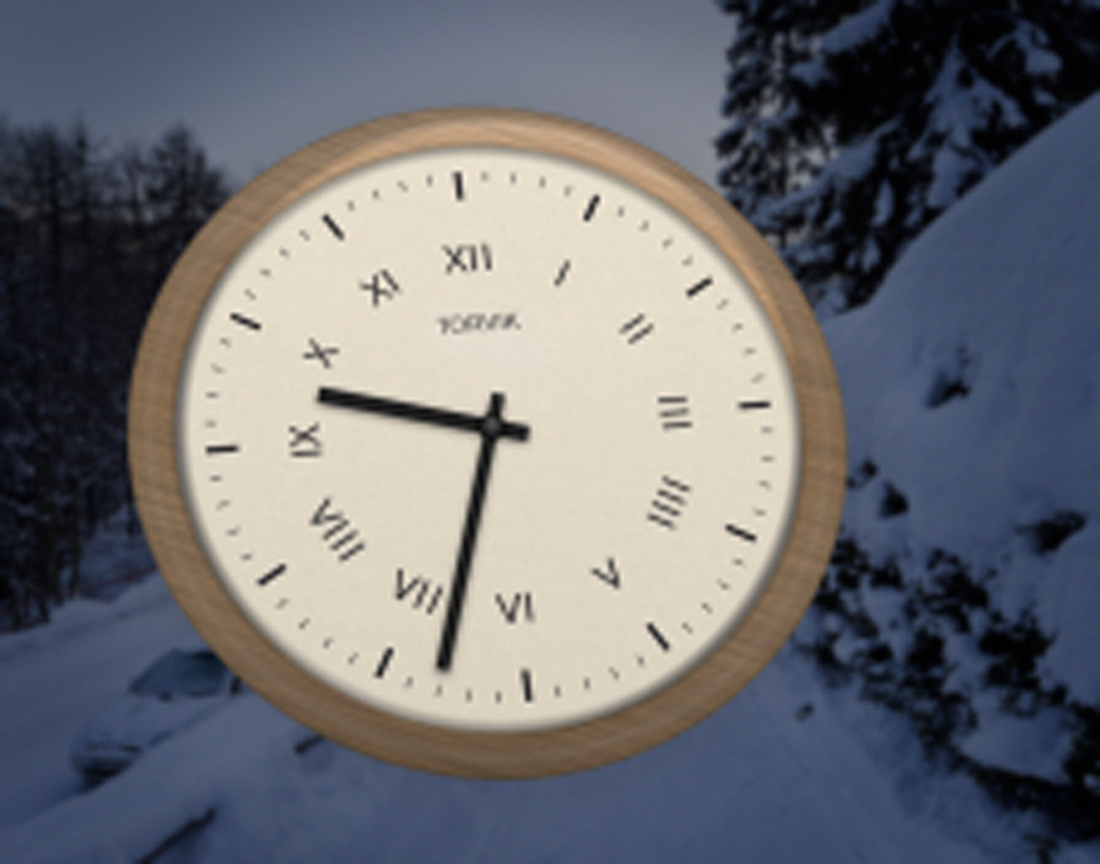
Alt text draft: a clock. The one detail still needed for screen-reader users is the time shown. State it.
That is 9:33
